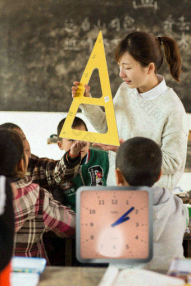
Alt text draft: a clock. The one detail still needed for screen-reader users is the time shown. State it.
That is 2:08
